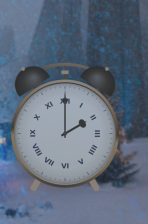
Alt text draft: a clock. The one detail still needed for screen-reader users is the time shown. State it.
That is 2:00
